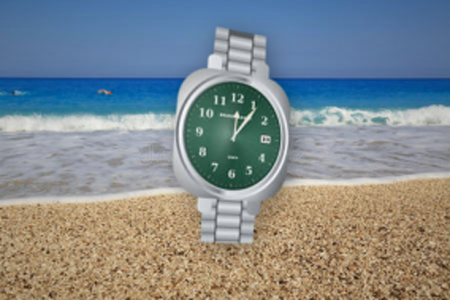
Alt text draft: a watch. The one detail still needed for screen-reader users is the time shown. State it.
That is 12:06
